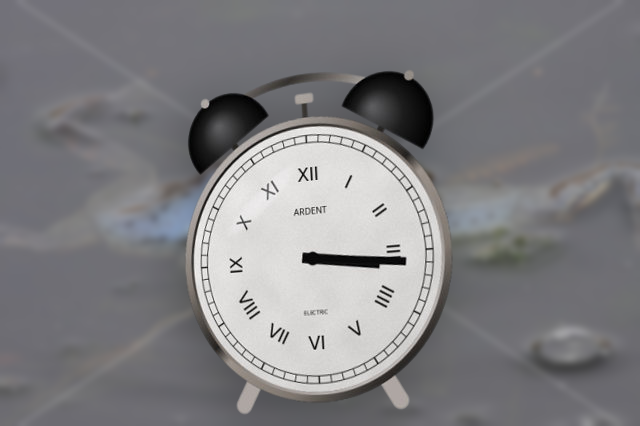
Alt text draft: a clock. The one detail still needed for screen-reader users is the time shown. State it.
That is 3:16
